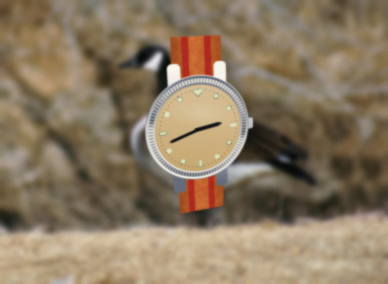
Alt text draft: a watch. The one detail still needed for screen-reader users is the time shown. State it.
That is 2:42
